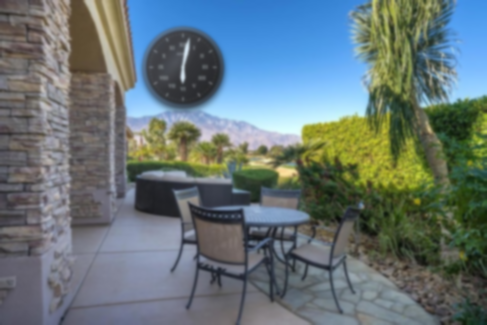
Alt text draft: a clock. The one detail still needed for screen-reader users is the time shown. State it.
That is 6:02
